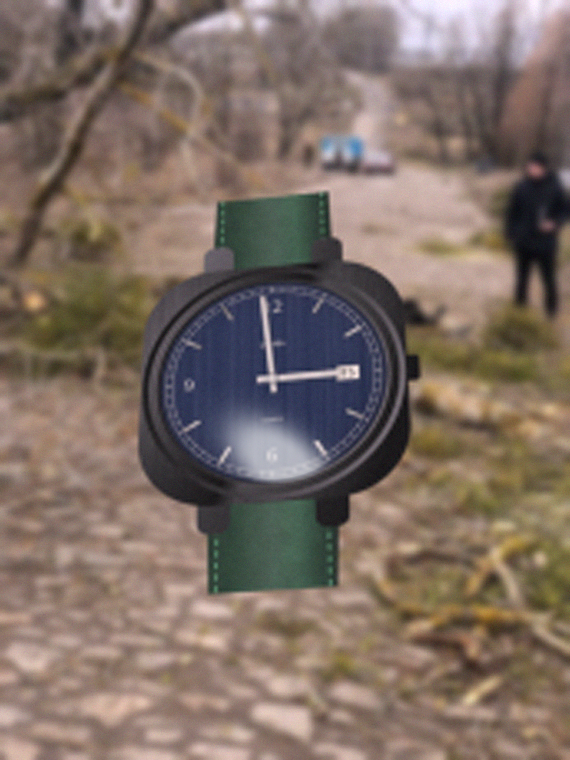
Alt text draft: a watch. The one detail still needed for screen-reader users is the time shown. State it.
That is 2:59
